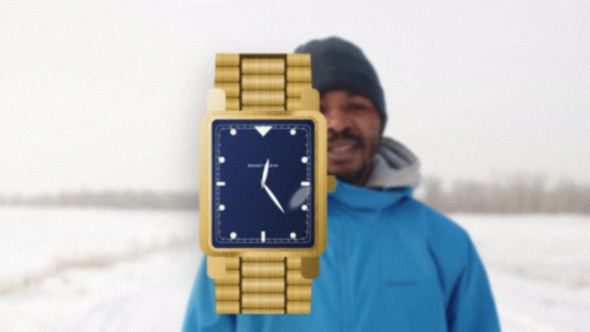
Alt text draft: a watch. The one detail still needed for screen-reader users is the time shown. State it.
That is 12:24
